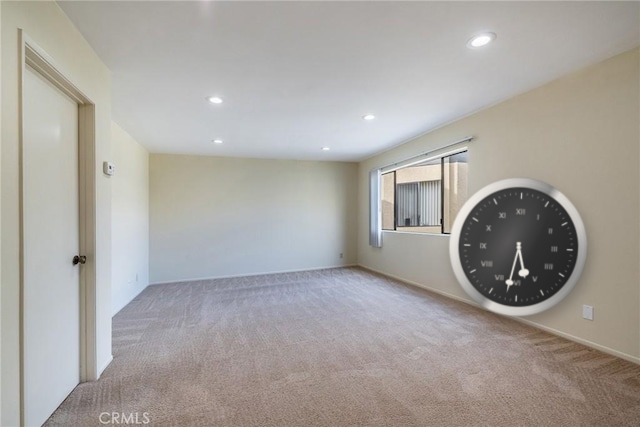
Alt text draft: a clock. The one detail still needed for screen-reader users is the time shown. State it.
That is 5:32
